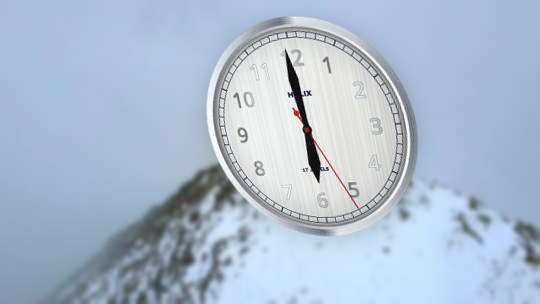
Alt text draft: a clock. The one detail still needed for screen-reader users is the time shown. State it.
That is 5:59:26
